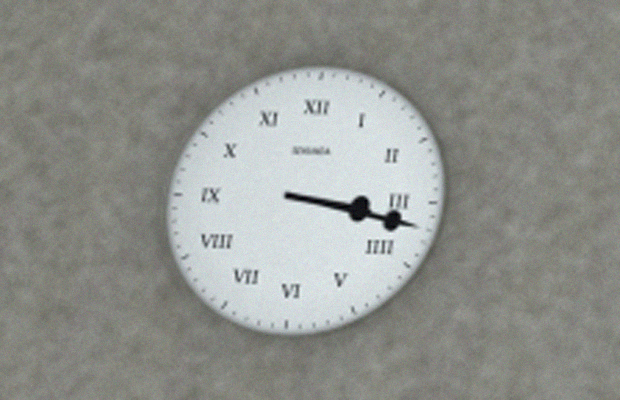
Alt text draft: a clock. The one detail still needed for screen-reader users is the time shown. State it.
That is 3:17
